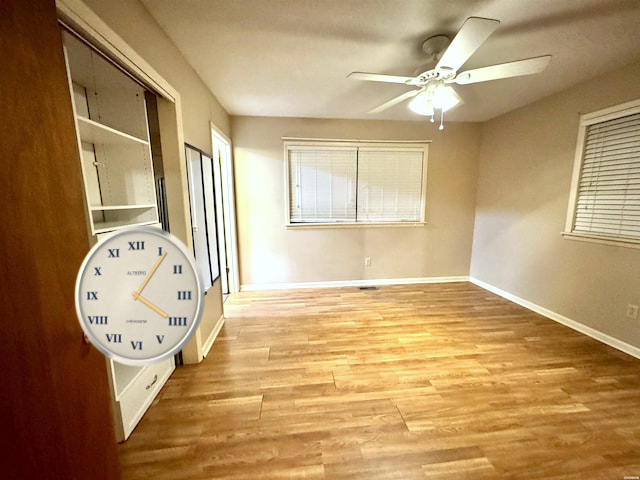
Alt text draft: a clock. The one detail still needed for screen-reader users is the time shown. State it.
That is 4:06
